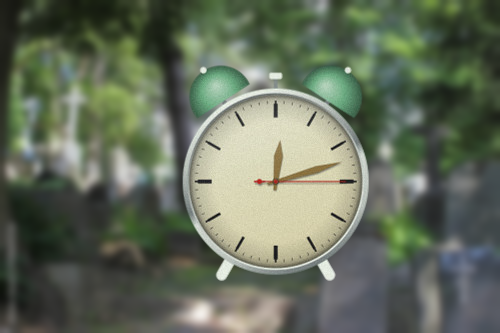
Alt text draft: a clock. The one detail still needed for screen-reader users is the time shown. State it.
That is 12:12:15
